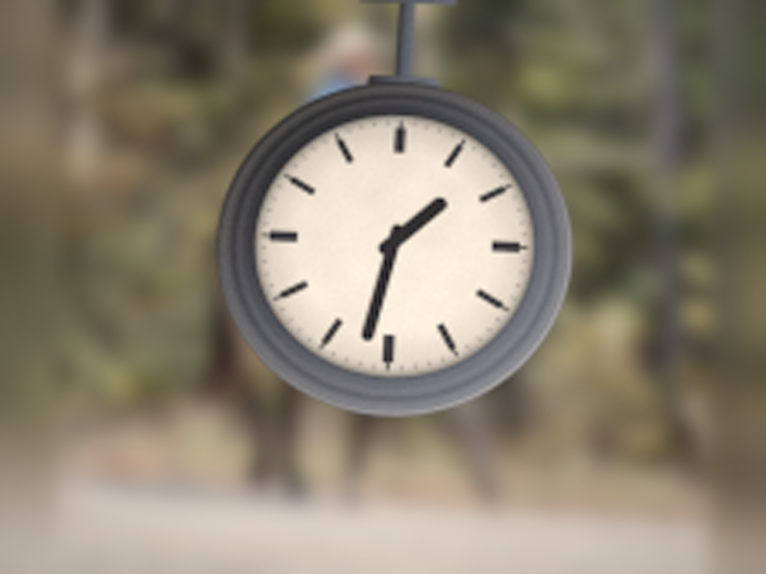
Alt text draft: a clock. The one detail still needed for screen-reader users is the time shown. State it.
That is 1:32
